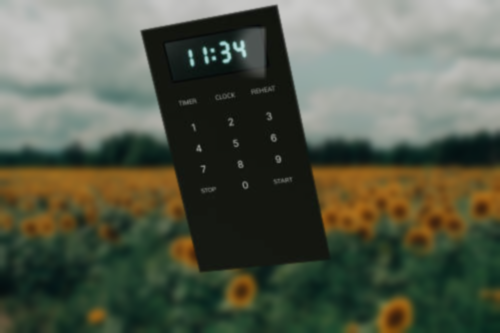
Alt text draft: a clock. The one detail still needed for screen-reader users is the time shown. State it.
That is 11:34
